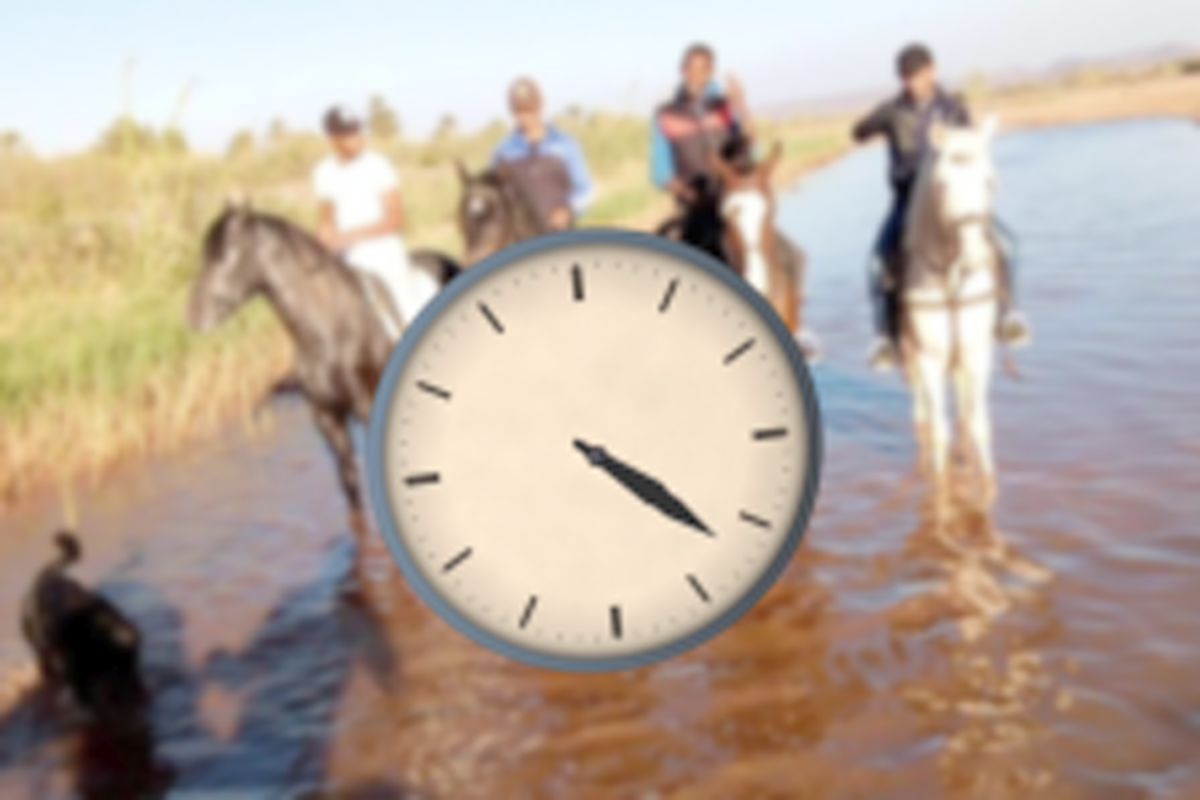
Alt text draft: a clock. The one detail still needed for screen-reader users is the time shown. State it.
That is 4:22
